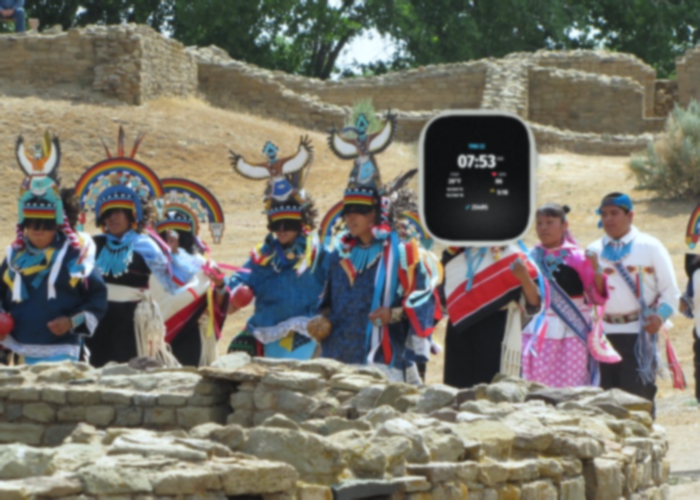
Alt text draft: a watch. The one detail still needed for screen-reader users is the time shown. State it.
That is 7:53
